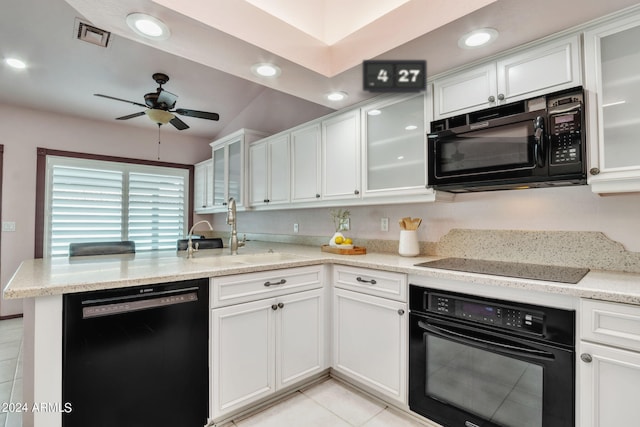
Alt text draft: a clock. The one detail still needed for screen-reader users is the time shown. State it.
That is 4:27
